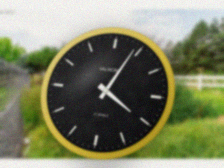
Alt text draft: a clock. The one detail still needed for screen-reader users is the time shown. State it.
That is 4:04
